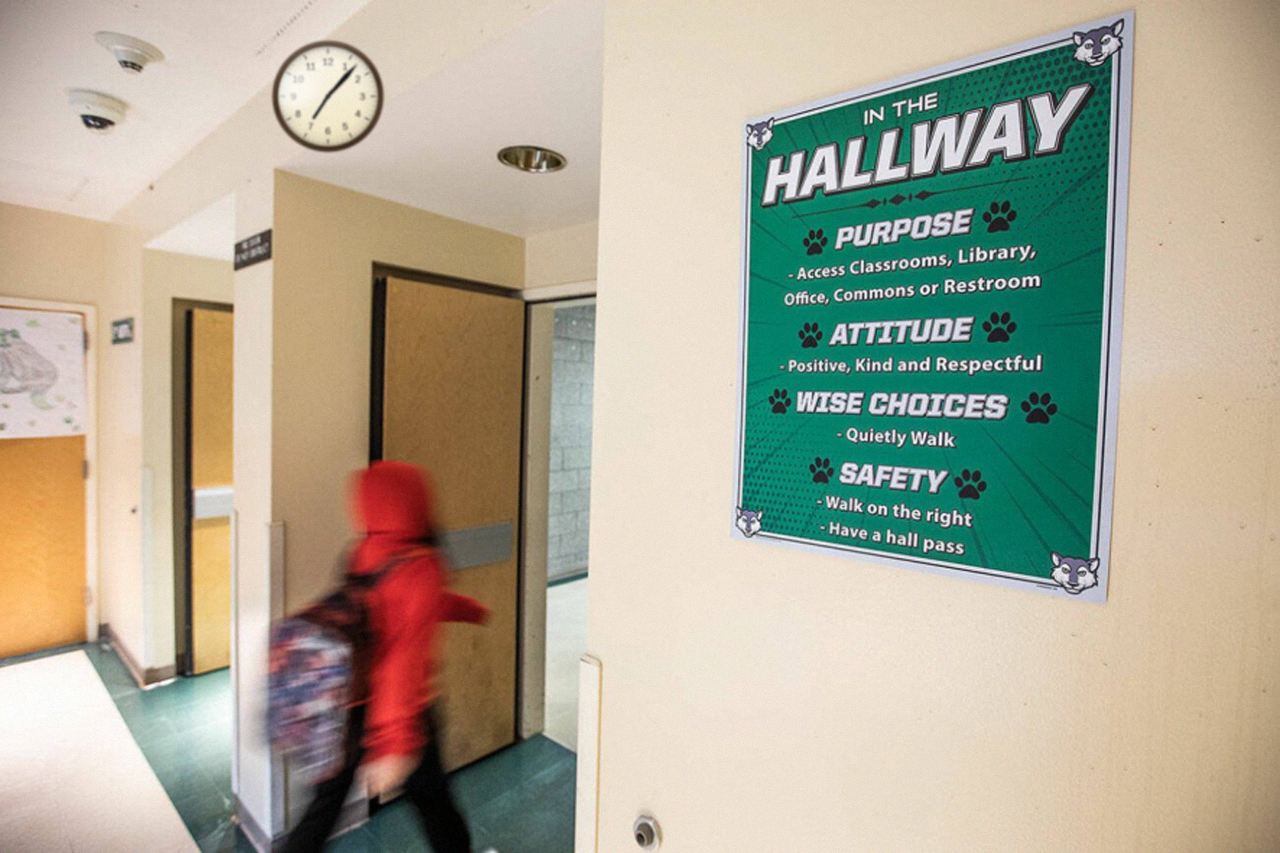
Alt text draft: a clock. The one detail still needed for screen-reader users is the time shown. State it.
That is 7:07
